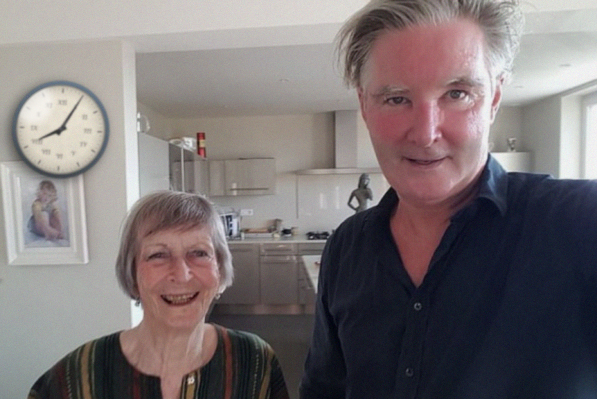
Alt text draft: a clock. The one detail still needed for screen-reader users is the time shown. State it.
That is 8:05
